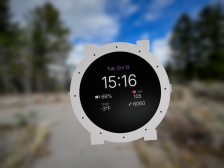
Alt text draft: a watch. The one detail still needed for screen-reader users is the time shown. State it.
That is 15:16
